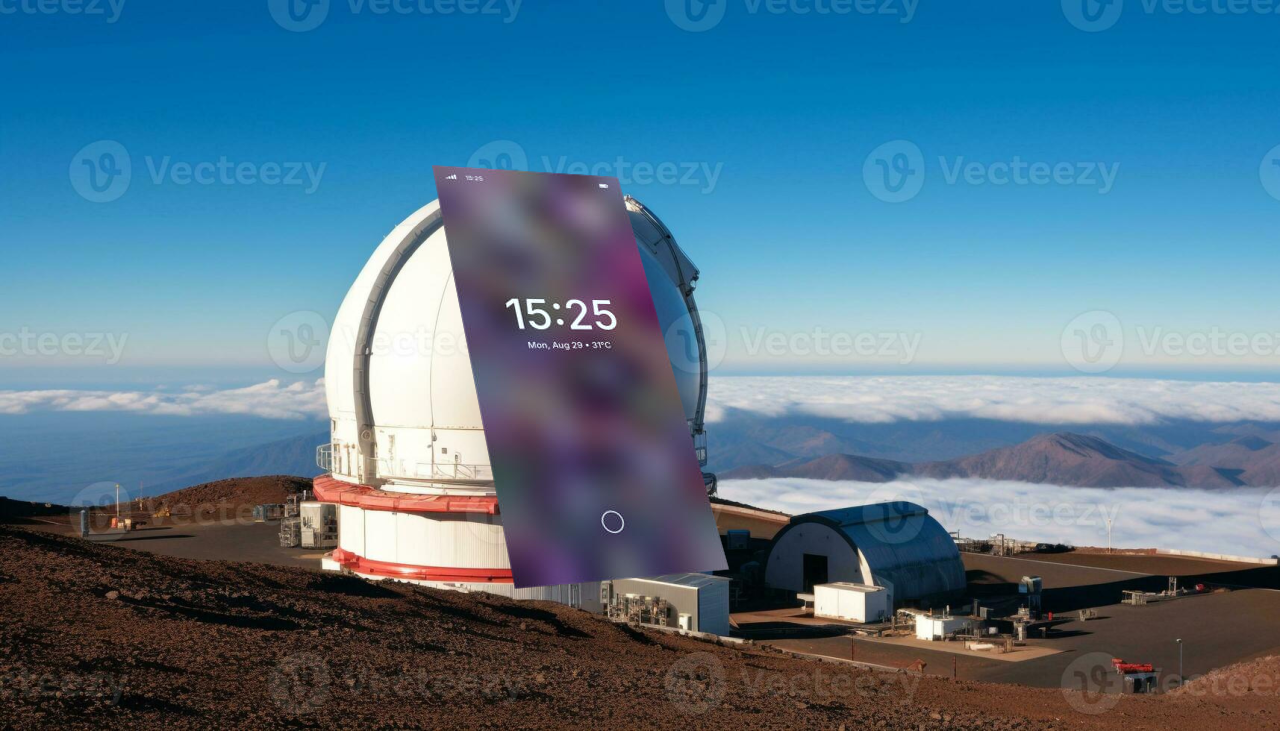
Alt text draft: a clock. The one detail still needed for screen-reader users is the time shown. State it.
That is 15:25
